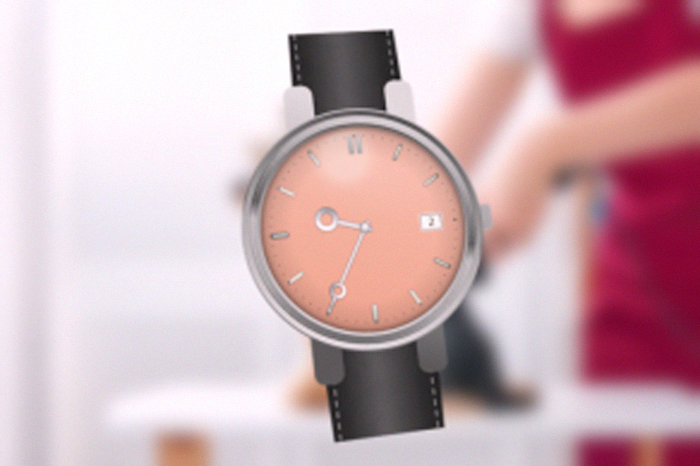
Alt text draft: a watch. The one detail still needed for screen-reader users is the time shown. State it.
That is 9:35
